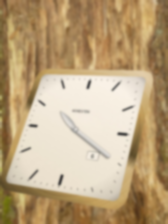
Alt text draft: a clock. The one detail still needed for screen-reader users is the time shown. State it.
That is 10:20
